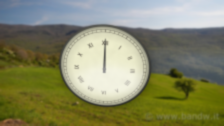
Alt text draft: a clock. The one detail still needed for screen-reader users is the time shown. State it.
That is 12:00
